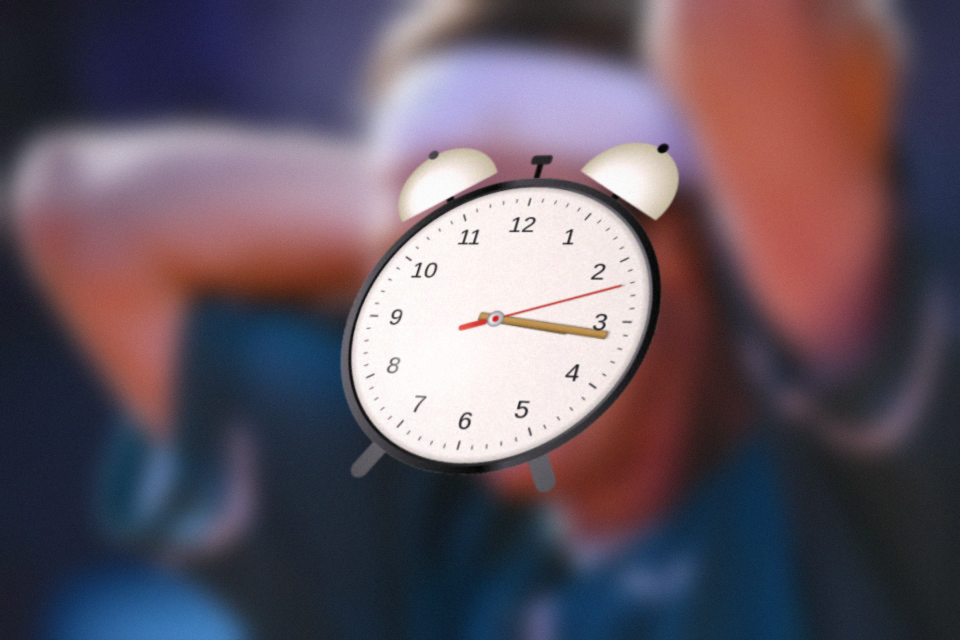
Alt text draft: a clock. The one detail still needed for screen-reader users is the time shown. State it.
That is 3:16:12
